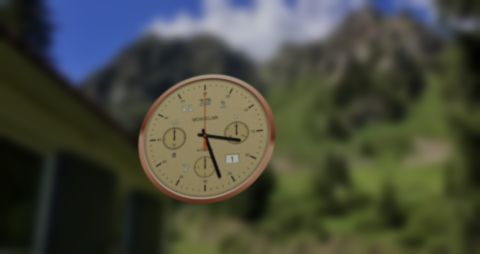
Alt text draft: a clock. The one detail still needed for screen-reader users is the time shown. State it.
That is 3:27
